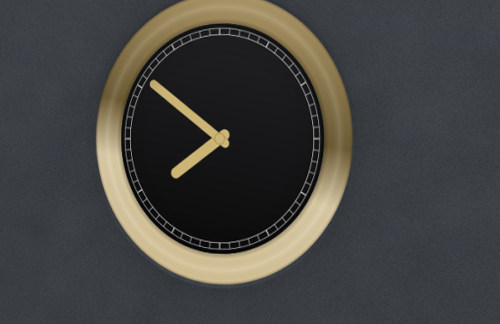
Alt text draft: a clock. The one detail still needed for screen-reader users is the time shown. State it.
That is 7:51
